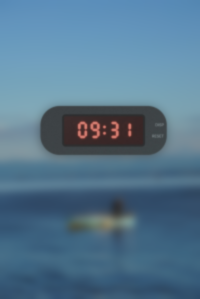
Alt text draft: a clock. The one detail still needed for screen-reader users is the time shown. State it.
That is 9:31
